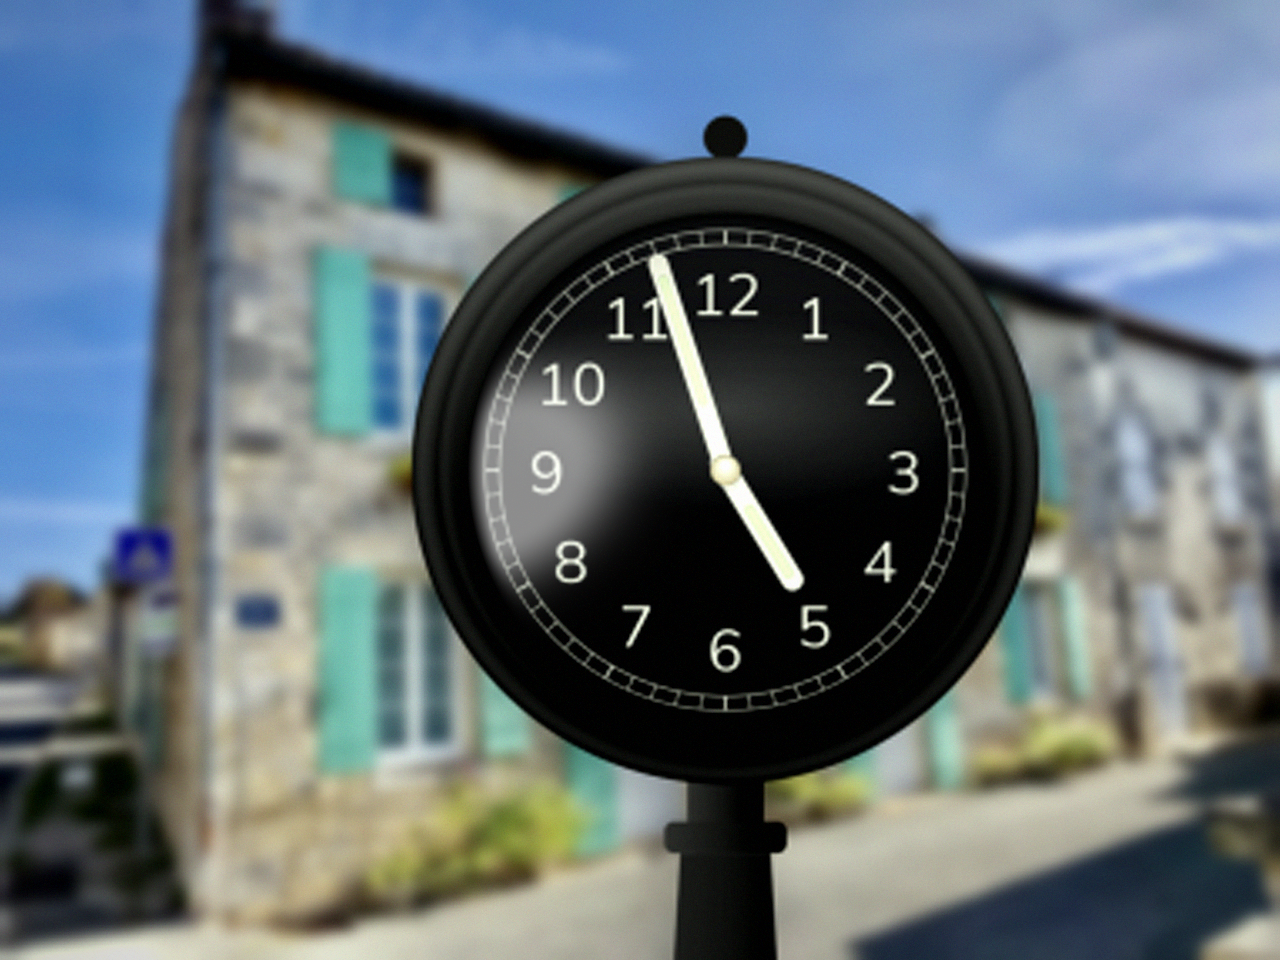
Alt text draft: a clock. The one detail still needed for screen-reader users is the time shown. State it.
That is 4:57
